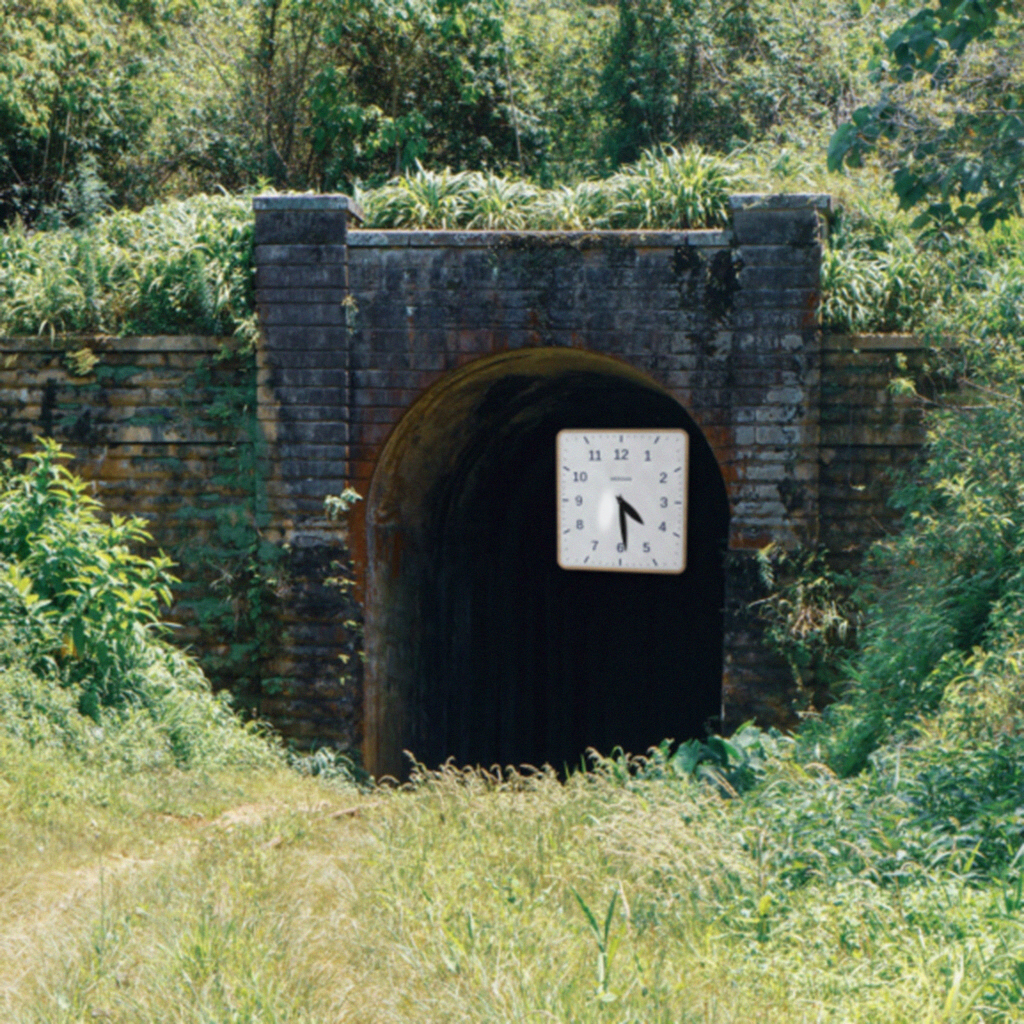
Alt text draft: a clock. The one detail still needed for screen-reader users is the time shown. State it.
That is 4:29
